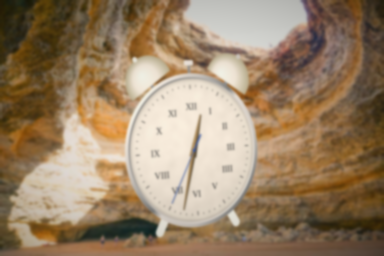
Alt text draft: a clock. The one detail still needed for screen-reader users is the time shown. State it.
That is 12:32:35
